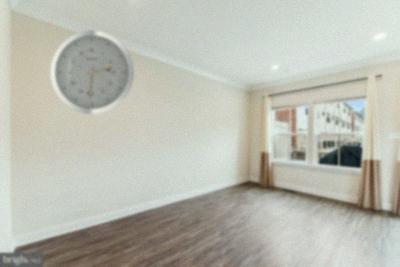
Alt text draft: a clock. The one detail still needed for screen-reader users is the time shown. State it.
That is 2:31
